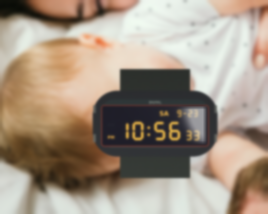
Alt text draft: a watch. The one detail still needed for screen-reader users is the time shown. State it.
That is 10:56
